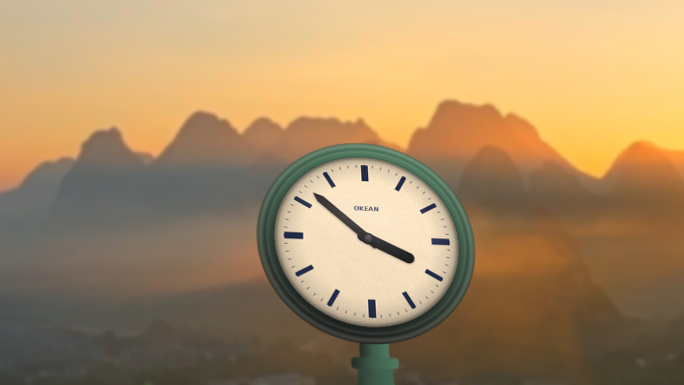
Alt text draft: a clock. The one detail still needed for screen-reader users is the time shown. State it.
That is 3:52
